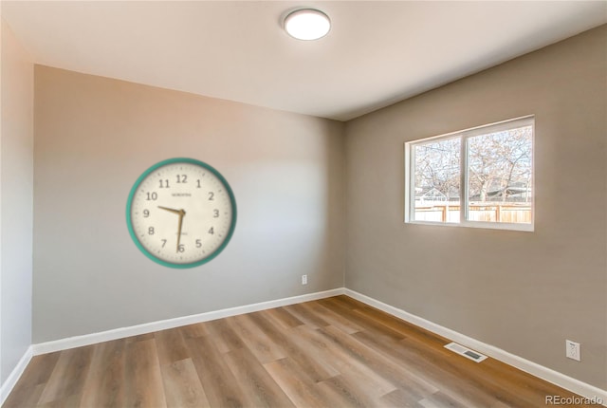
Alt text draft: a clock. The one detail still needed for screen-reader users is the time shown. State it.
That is 9:31
